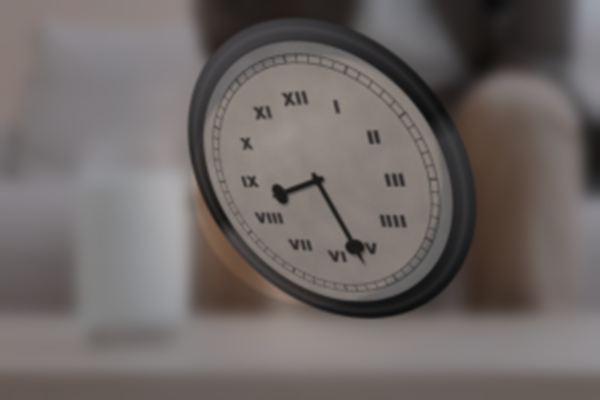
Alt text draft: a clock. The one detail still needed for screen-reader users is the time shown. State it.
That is 8:27
